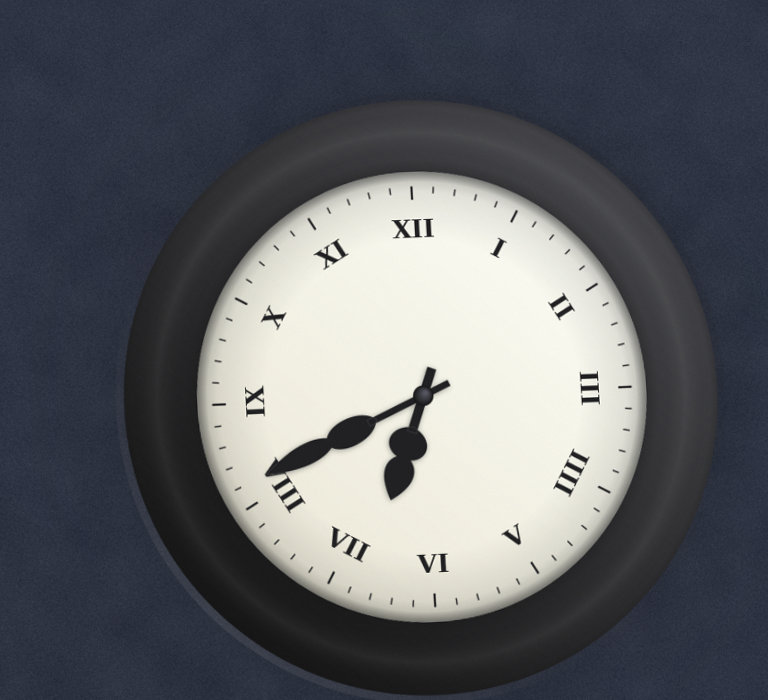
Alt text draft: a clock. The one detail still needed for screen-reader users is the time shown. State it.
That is 6:41
